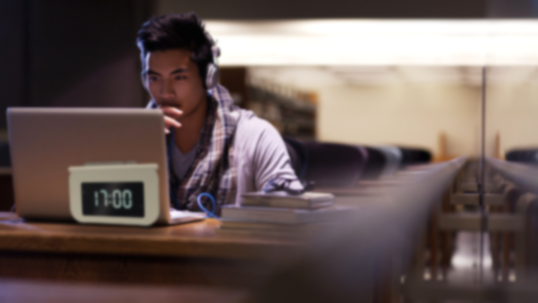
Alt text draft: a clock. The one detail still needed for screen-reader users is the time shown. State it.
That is 17:00
